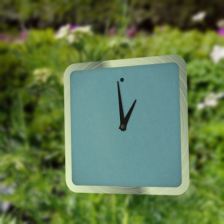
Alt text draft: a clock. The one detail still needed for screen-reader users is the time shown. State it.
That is 12:59
